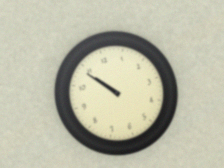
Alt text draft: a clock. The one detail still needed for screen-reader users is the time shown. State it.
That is 10:54
